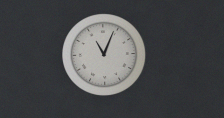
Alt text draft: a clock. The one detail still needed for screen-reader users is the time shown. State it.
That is 11:04
